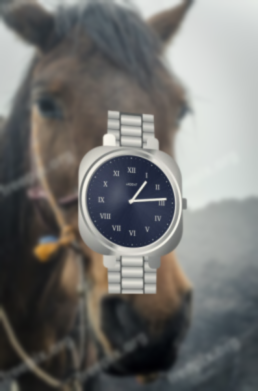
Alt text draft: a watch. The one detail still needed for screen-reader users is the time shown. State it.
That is 1:14
